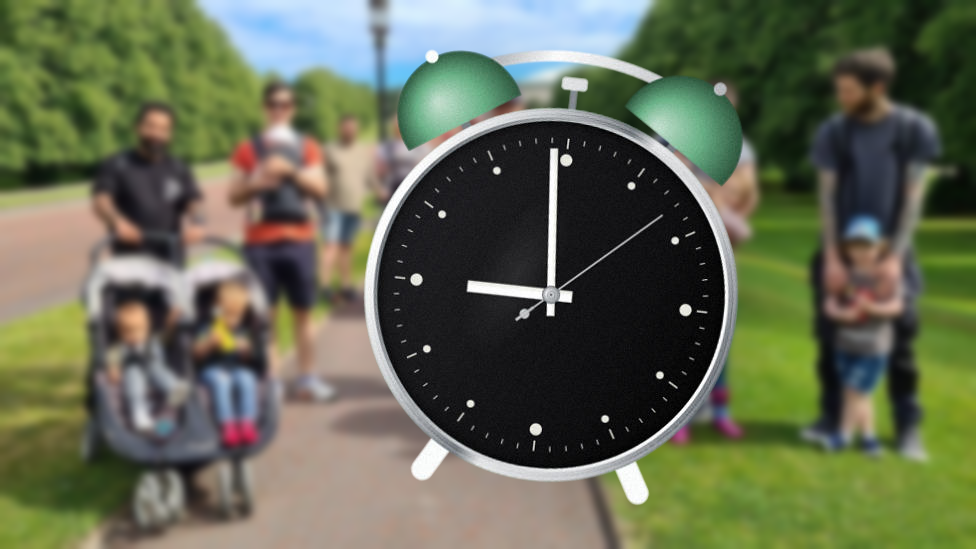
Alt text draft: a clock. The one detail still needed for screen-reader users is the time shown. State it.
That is 8:59:08
